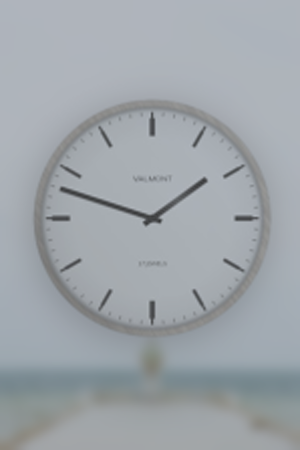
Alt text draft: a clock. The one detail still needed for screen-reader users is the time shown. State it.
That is 1:48
